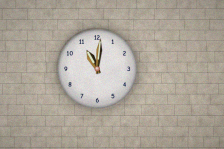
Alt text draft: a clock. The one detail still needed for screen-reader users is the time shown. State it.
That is 11:01
